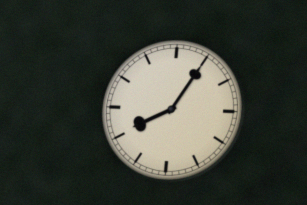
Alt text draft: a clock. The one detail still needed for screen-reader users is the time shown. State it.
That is 8:05
